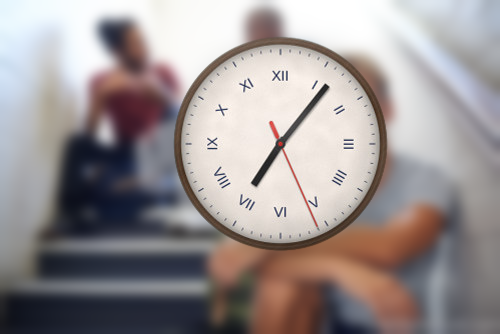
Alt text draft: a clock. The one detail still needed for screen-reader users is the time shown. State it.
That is 7:06:26
